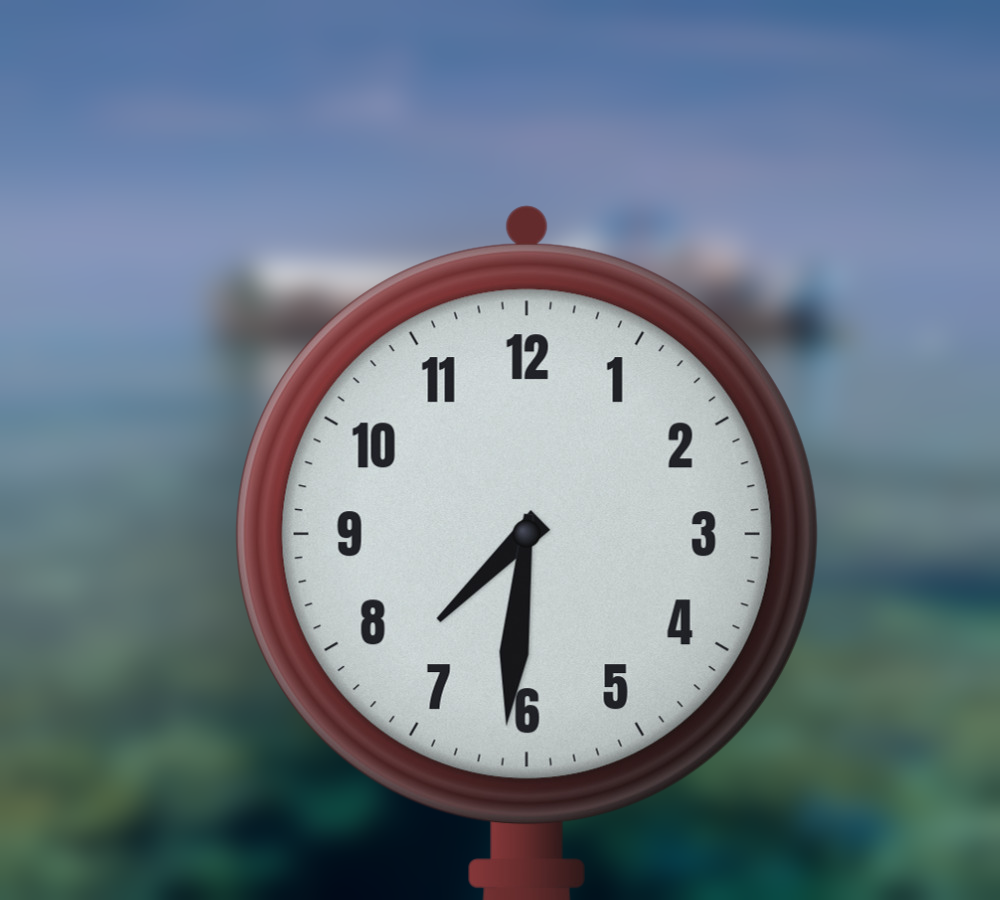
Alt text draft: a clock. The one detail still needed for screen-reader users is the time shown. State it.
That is 7:31
